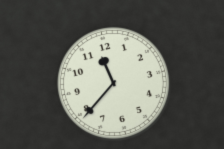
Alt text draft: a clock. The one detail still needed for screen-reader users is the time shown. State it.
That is 11:39
